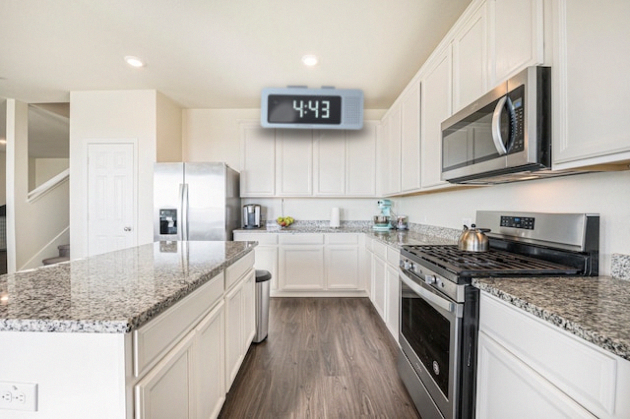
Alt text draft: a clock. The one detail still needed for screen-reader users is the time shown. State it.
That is 4:43
